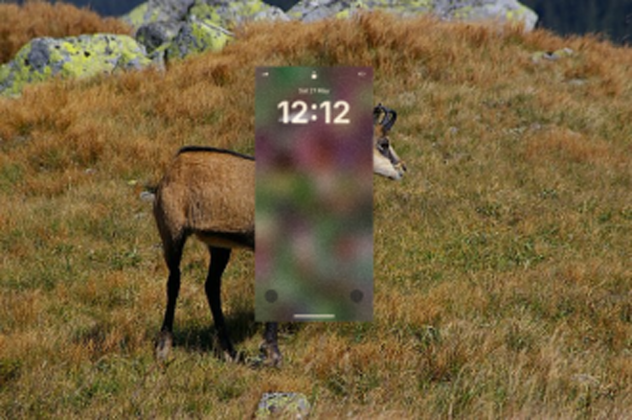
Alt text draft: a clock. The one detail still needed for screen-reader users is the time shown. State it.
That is 12:12
